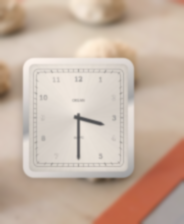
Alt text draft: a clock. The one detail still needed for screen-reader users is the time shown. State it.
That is 3:30
